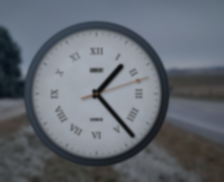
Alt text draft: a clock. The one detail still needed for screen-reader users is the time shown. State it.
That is 1:23:12
